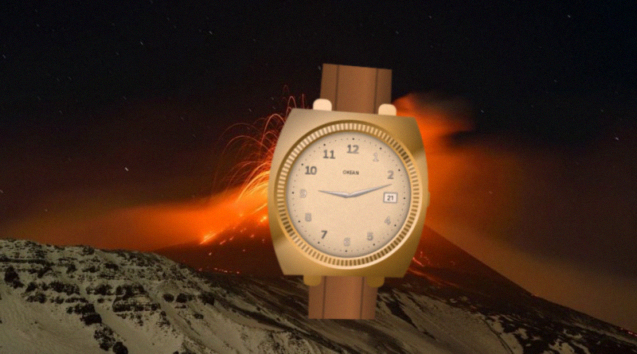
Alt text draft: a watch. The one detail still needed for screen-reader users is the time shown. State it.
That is 9:12
